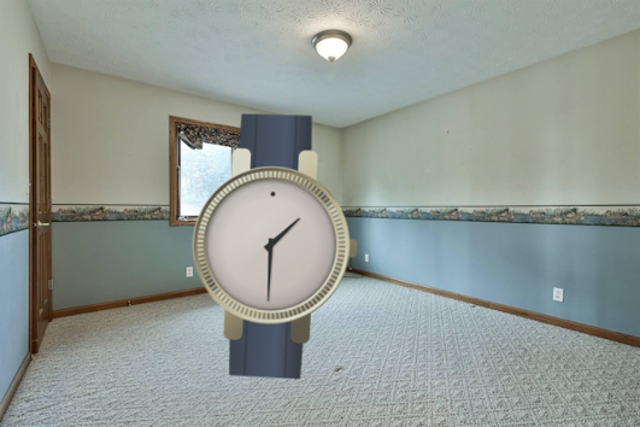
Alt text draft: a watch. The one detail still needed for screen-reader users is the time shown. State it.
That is 1:30
